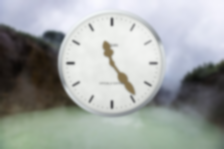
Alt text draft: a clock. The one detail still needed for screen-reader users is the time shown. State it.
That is 11:24
